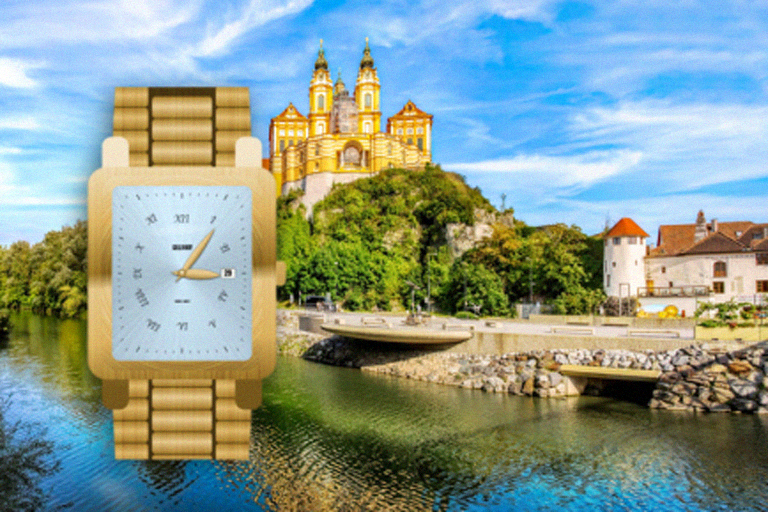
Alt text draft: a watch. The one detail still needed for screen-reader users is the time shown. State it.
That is 3:06
